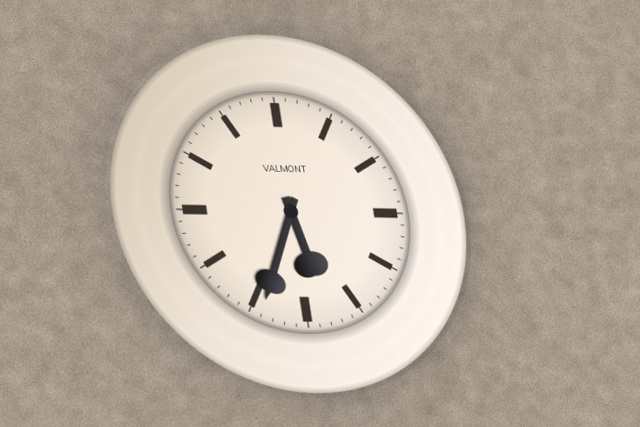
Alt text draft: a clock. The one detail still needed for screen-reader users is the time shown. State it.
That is 5:34
